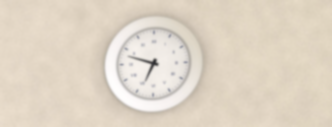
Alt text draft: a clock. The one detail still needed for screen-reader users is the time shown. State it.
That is 6:48
